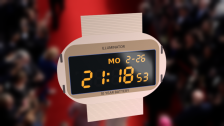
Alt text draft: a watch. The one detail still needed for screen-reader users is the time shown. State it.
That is 21:18:53
